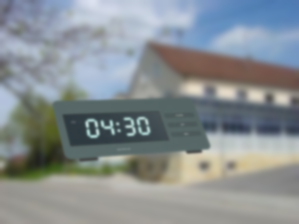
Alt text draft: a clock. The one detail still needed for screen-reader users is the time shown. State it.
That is 4:30
